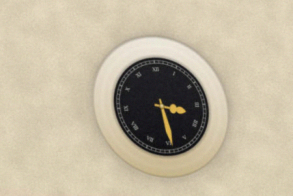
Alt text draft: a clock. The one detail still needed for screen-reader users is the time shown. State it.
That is 3:29
